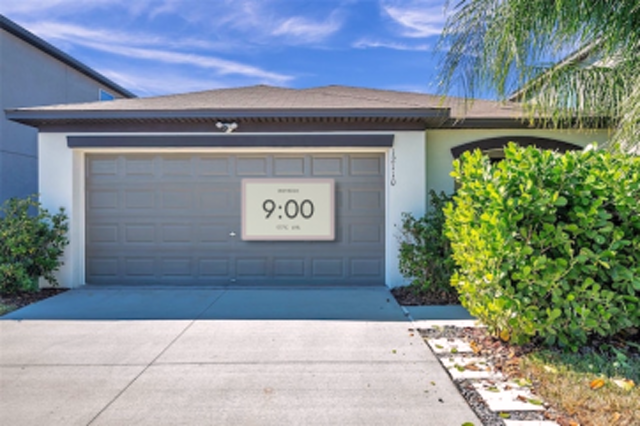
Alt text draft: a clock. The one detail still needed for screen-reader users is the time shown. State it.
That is 9:00
